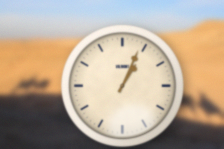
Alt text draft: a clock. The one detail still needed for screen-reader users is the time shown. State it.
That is 1:04
